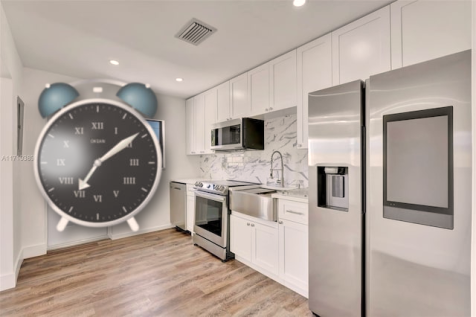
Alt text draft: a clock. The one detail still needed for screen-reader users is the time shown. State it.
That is 7:09
